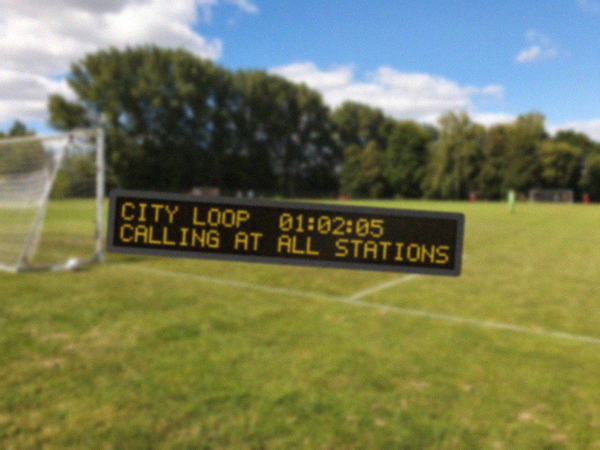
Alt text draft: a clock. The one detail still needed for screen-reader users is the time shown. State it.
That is 1:02:05
